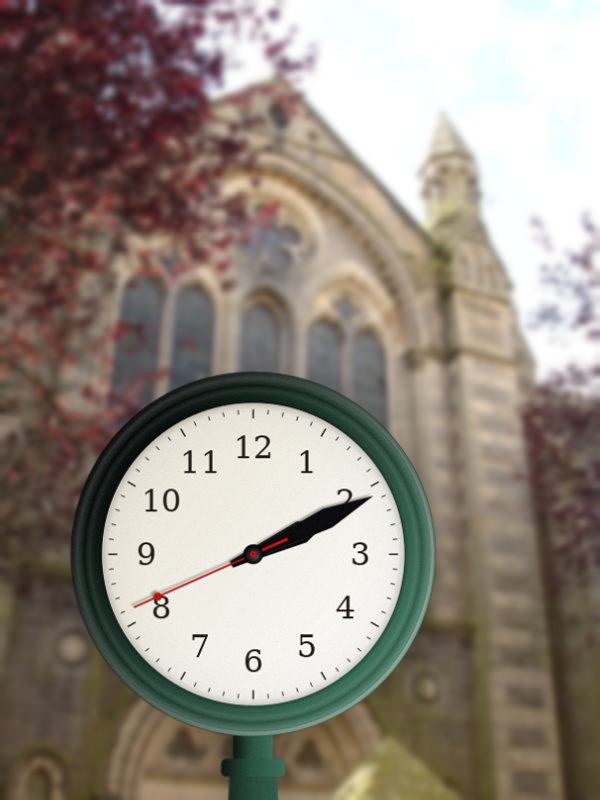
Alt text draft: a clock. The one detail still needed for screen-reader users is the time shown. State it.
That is 2:10:41
